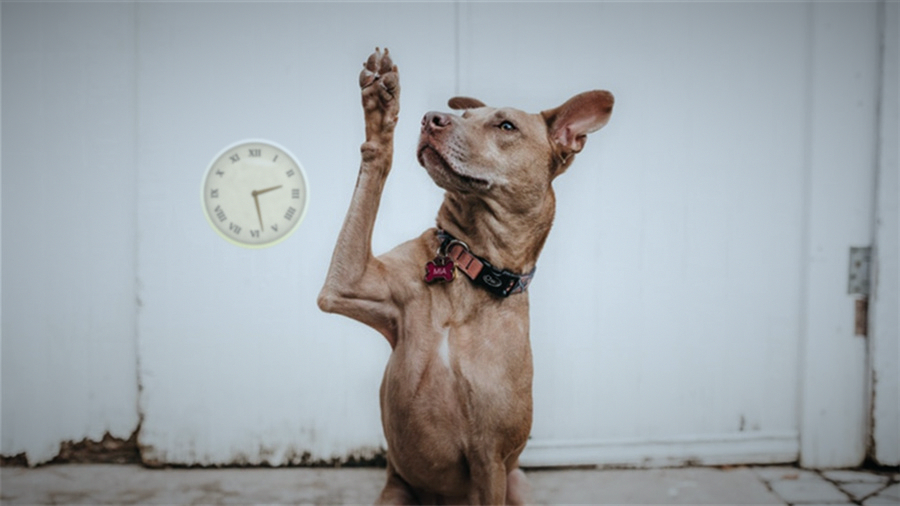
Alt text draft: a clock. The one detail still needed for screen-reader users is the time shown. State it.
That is 2:28
